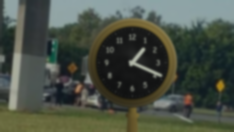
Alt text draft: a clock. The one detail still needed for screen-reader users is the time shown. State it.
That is 1:19
